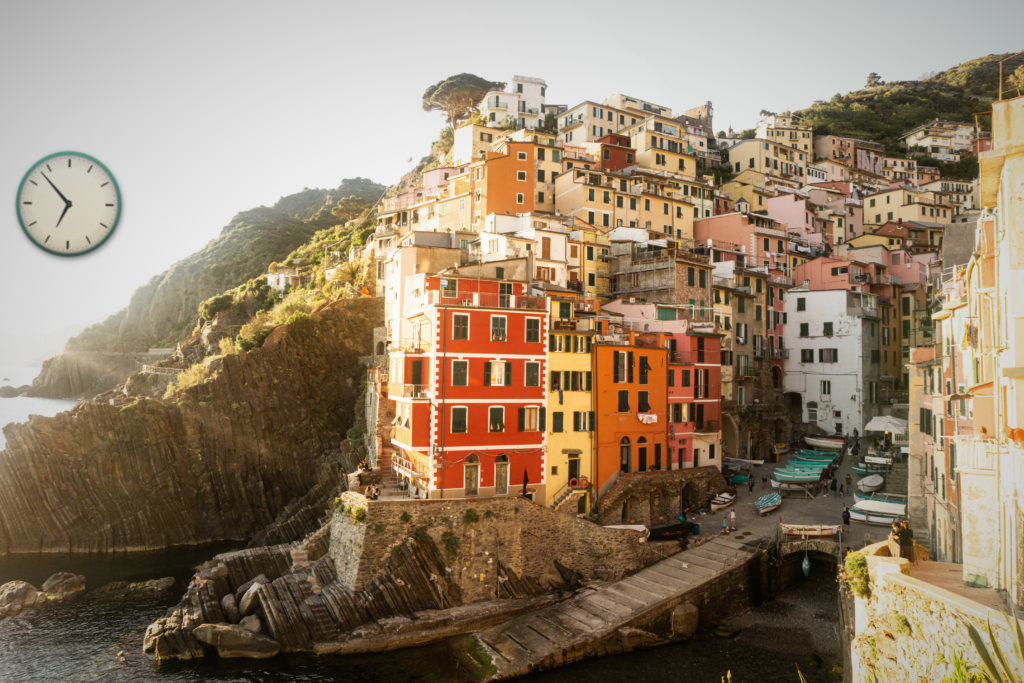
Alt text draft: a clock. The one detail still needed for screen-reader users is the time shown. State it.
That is 6:53
